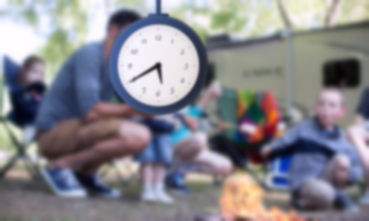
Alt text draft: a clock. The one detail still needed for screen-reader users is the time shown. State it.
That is 5:40
